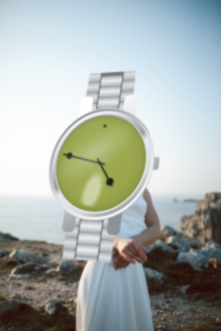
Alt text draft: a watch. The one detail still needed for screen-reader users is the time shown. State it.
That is 4:47
